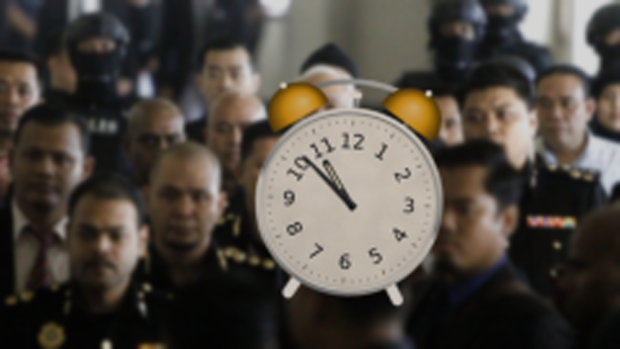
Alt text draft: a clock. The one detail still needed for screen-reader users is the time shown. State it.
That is 10:52
